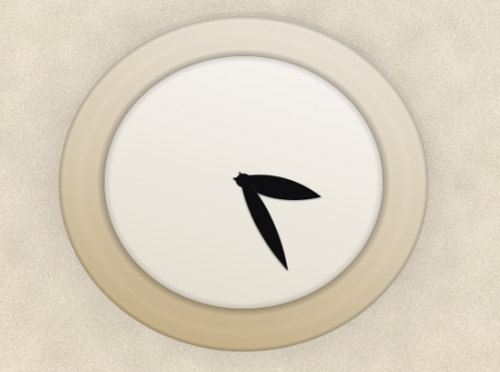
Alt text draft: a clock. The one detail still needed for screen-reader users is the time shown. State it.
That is 3:26
